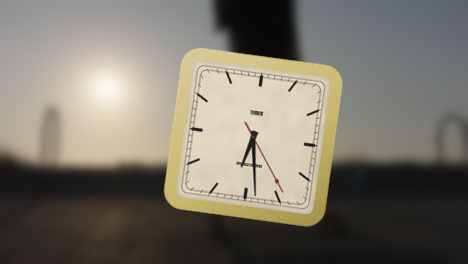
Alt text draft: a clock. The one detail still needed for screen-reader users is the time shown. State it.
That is 6:28:24
